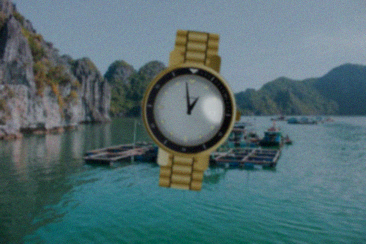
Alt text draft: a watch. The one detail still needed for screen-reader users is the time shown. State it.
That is 12:58
